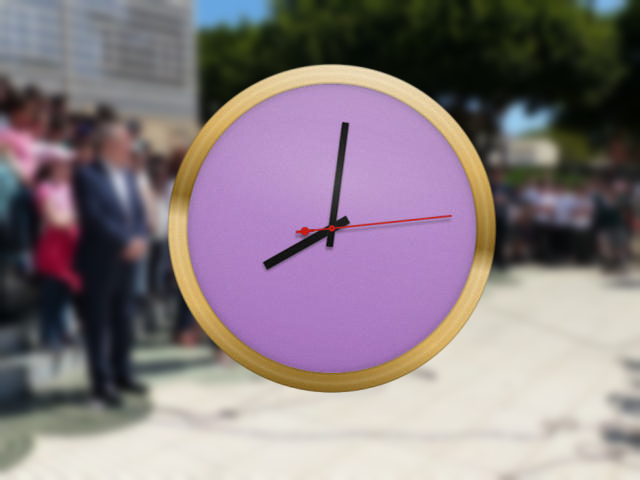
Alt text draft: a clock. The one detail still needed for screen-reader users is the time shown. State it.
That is 8:01:14
